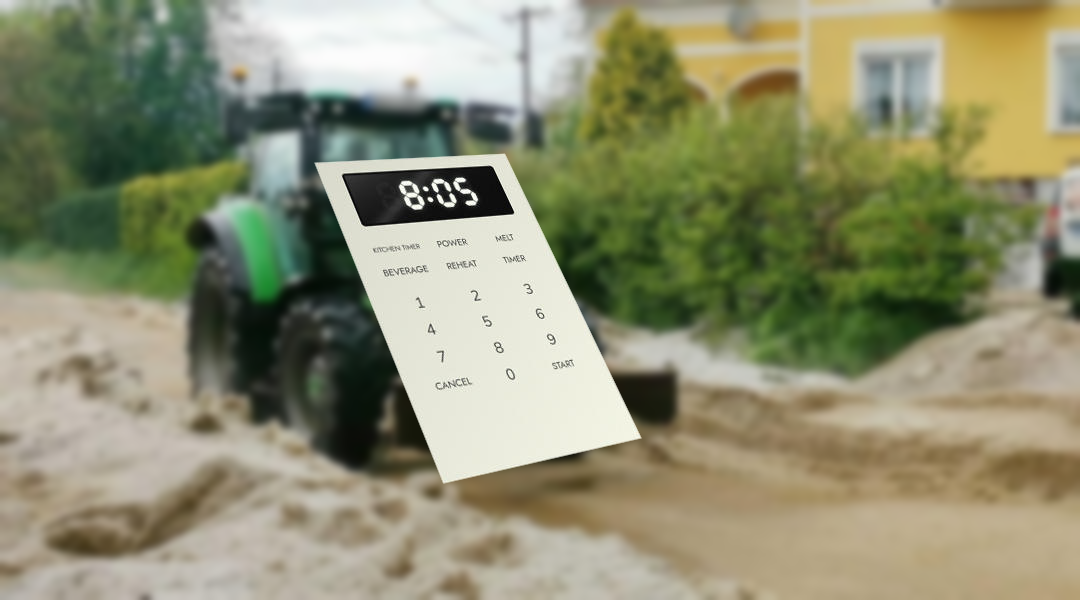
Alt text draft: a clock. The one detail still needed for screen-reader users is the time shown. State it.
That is 8:05
